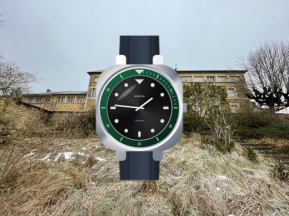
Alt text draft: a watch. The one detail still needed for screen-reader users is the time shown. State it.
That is 1:46
